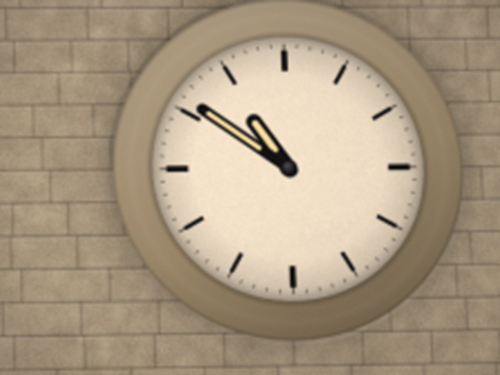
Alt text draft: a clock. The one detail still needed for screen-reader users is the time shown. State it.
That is 10:51
